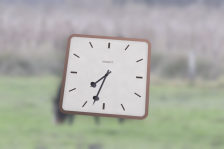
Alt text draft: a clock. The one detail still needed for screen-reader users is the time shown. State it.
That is 7:33
